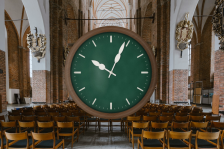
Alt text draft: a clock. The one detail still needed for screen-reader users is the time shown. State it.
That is 10:04
